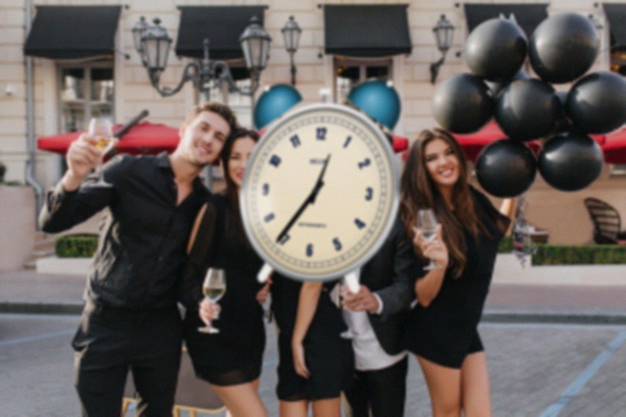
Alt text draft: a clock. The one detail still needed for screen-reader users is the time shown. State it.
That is 12:36
